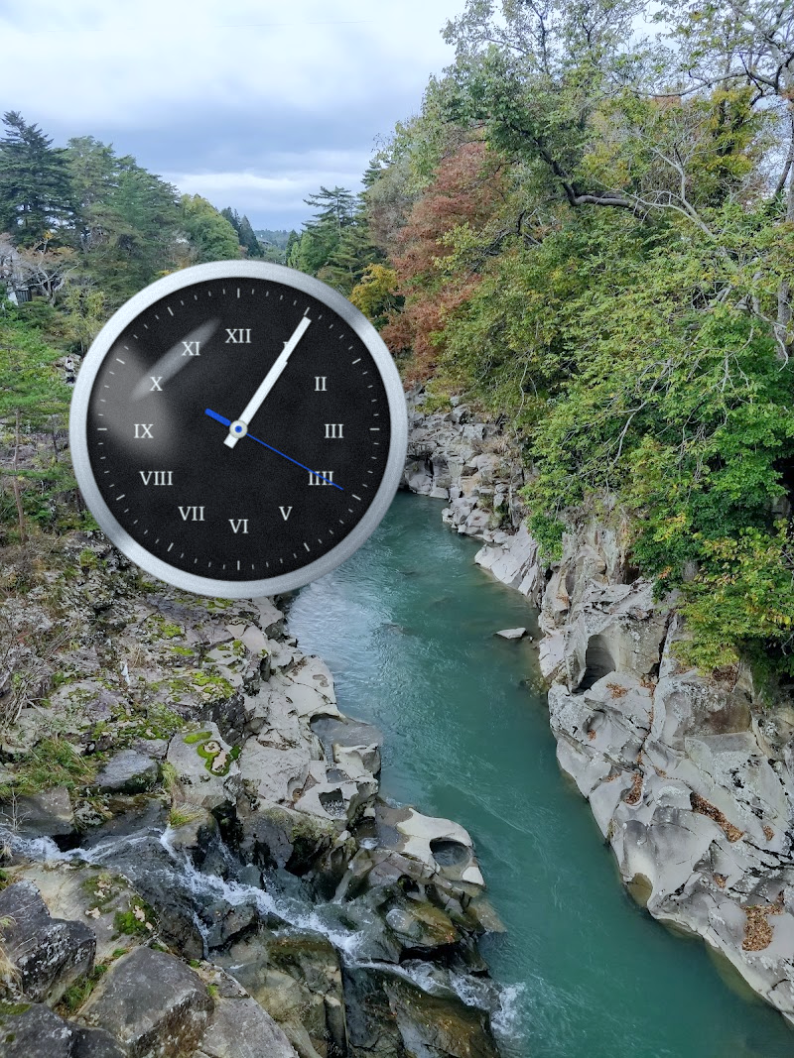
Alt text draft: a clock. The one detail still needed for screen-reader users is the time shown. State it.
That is 1:05:20
